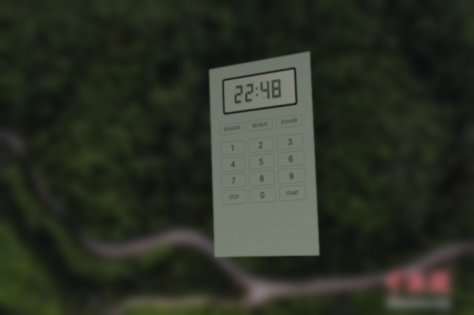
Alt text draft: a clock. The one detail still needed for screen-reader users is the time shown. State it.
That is 22:48
